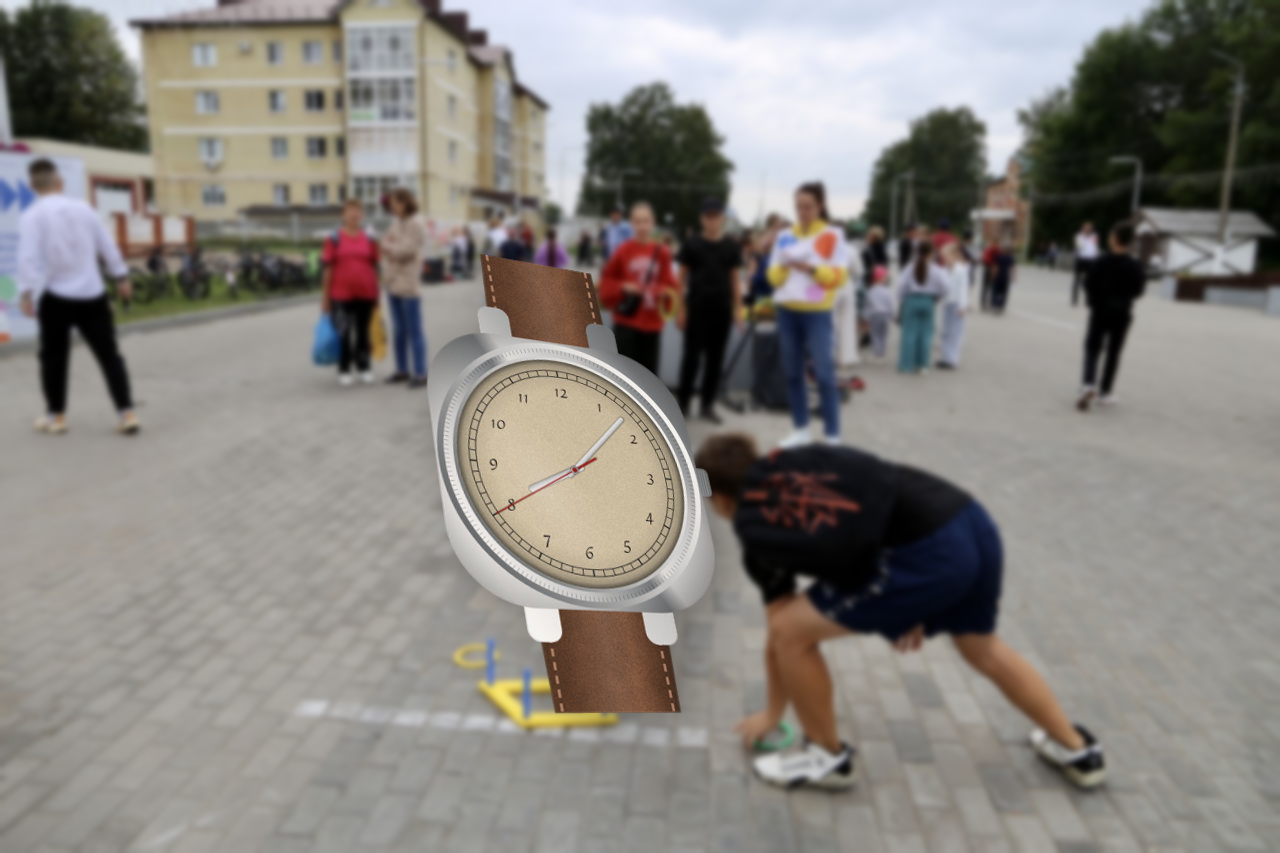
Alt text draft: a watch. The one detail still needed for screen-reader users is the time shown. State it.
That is 8:07:40
